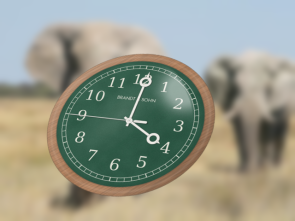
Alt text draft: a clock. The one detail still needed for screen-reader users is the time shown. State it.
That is 4:00:45
